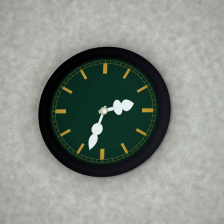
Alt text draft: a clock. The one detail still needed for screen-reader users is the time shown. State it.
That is 2:33
